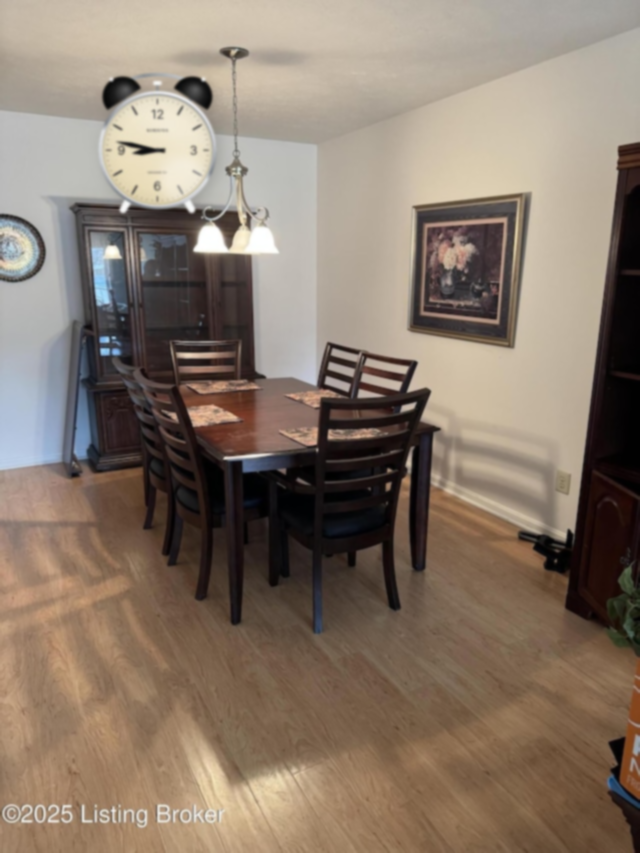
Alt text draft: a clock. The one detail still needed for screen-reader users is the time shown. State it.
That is 8:47
